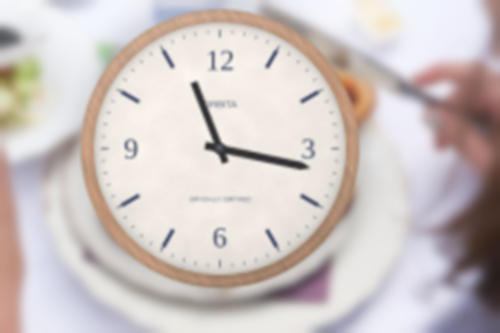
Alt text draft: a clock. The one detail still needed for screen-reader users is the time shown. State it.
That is 11:17
